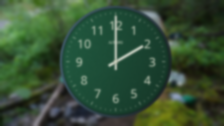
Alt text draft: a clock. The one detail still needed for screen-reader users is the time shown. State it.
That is 2:00
